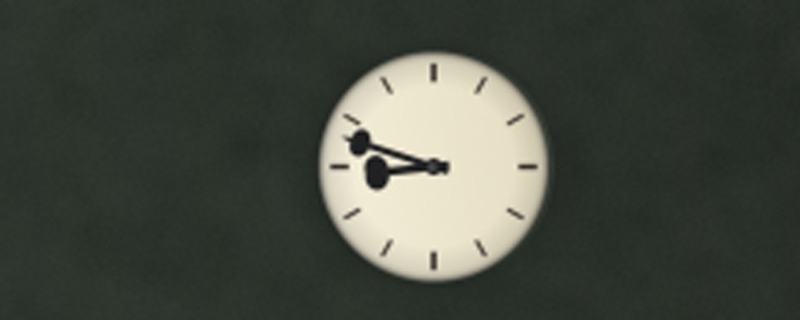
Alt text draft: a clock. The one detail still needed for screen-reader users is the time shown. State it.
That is 8:48
